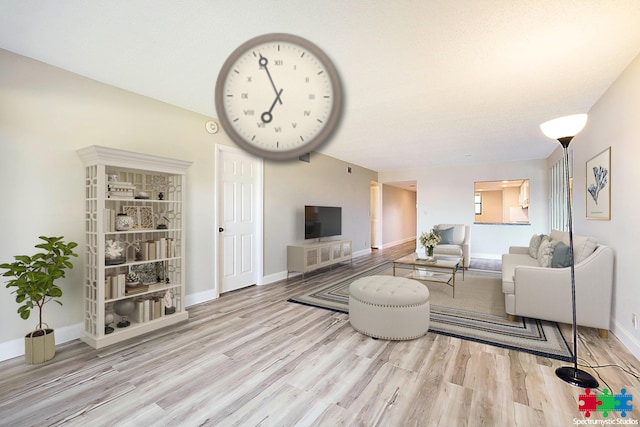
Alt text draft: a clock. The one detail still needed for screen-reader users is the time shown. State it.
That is 6:56
